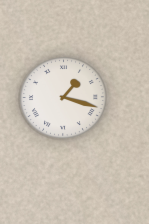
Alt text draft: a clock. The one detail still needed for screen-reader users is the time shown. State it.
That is 1:18
